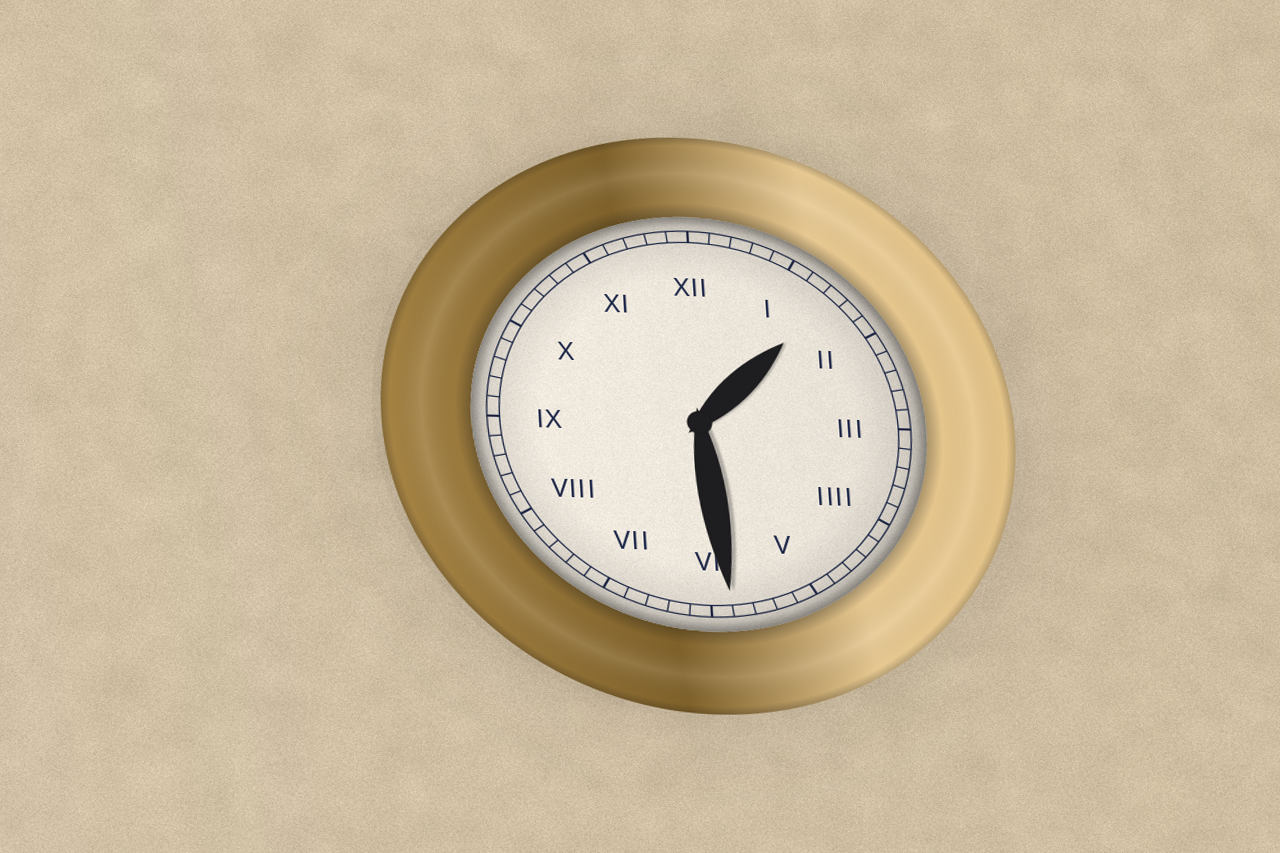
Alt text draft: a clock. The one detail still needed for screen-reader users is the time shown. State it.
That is 1:29
